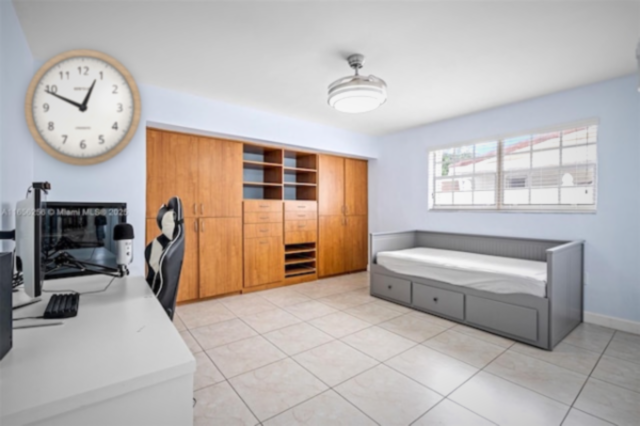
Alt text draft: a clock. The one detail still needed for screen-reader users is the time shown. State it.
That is 12:49
